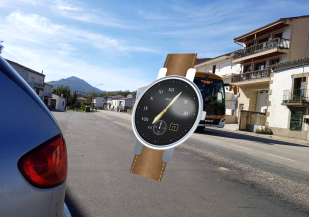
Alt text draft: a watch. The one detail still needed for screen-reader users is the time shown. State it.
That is 7:05
